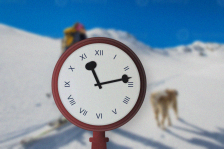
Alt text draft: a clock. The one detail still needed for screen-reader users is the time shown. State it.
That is 11:13
